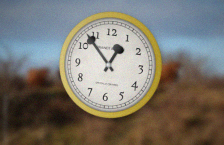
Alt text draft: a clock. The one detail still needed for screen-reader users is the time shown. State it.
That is 12:53
